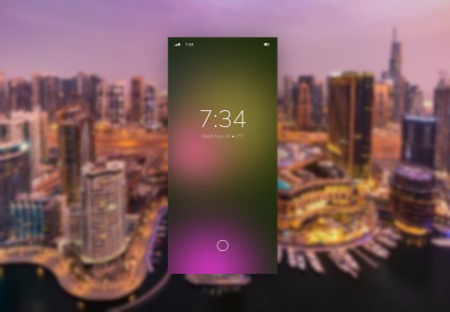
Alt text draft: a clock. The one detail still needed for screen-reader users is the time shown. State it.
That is 7:34
